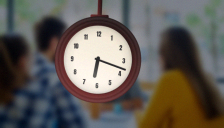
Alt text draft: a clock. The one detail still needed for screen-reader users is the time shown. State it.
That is 6:18
